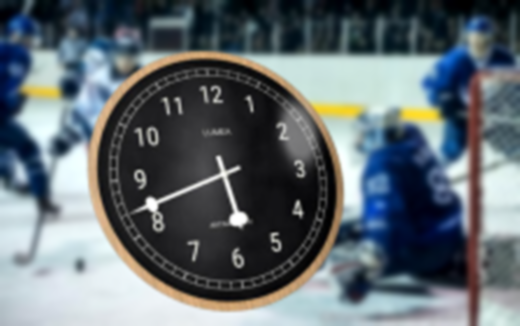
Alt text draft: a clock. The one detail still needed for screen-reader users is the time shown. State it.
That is 5:42
